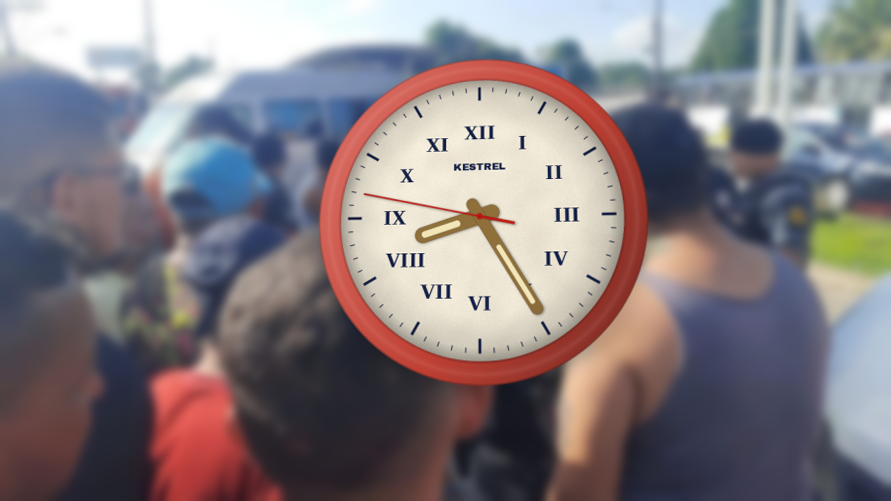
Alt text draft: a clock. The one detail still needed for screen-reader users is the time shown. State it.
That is 8:24:47
